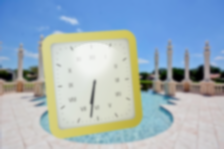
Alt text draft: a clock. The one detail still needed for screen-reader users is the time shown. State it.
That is 6:32
